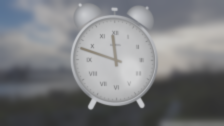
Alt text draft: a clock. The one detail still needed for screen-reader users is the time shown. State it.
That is 11:48
